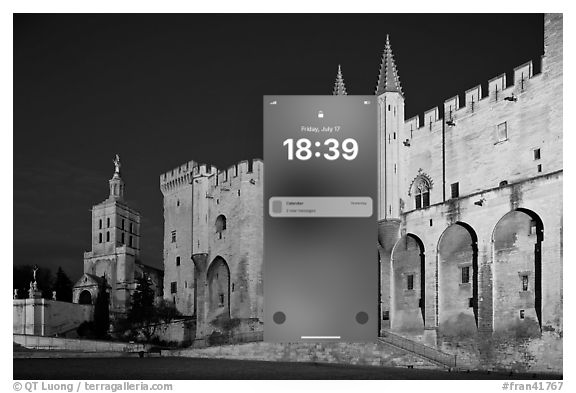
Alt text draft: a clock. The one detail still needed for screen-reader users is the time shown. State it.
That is 18:39
